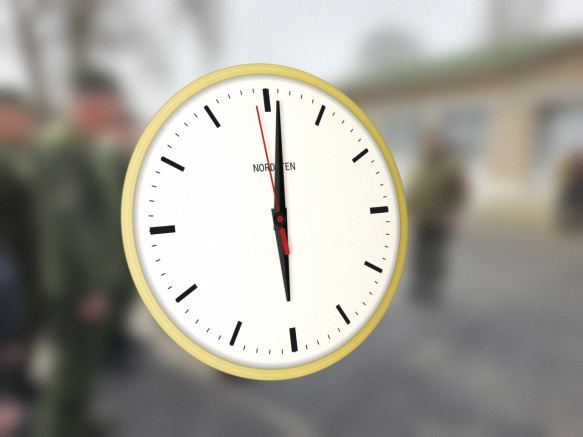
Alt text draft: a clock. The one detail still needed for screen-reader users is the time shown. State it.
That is 6:00:59
